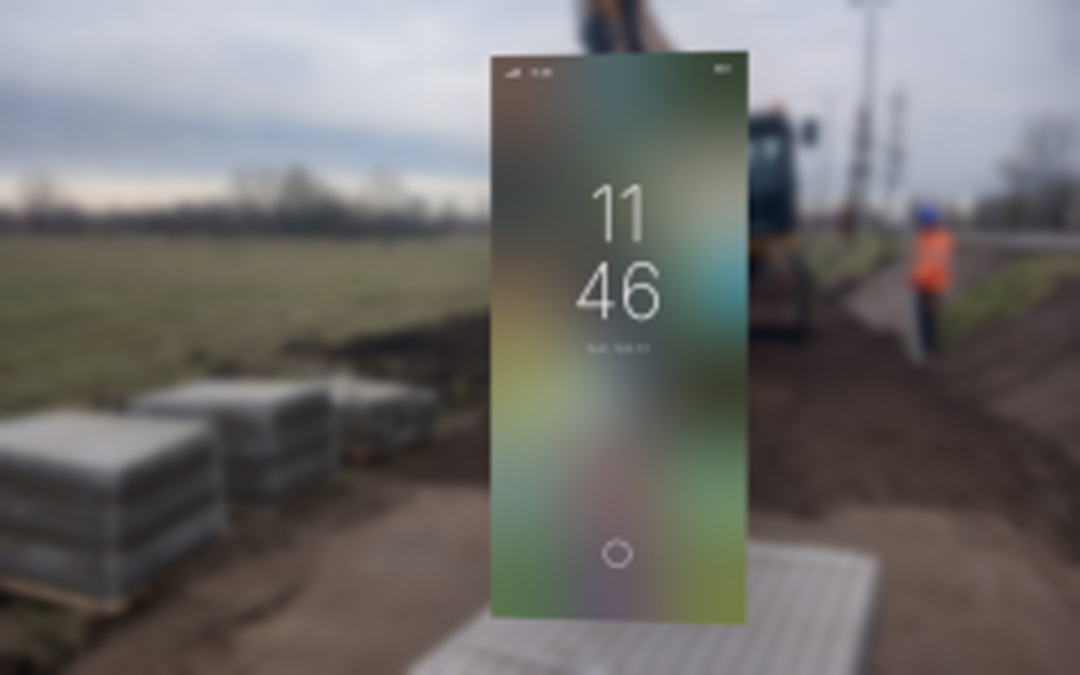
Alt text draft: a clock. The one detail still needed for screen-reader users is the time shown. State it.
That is 11:46
